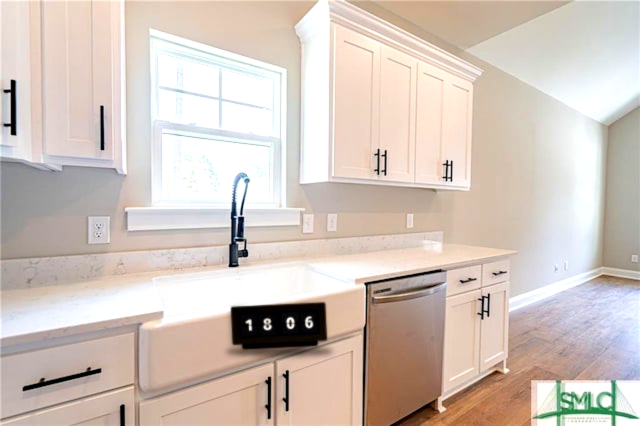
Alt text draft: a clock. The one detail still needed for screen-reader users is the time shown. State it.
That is 18:06
